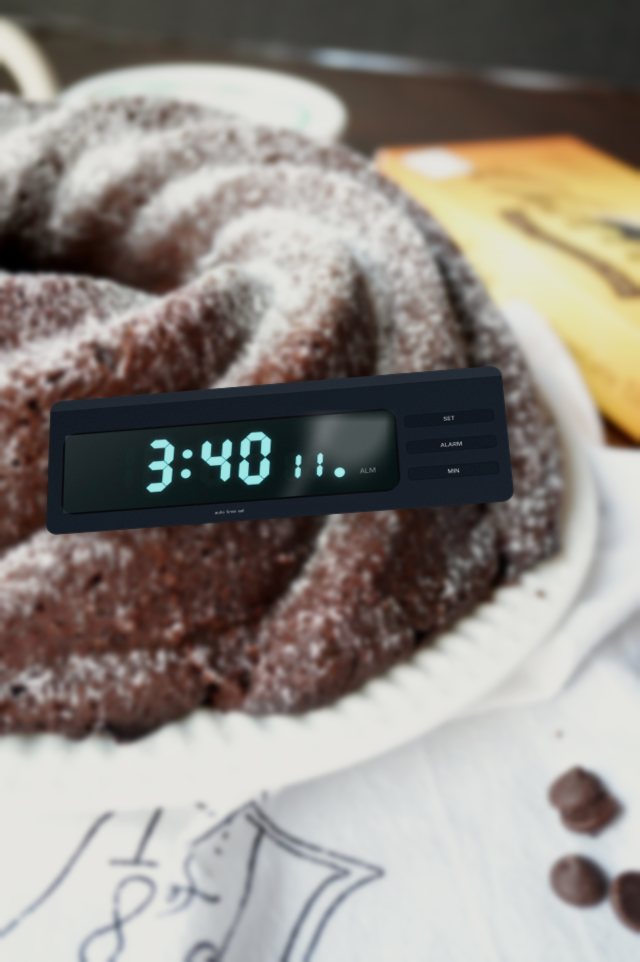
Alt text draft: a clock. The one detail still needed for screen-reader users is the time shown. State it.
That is 3:40:11
